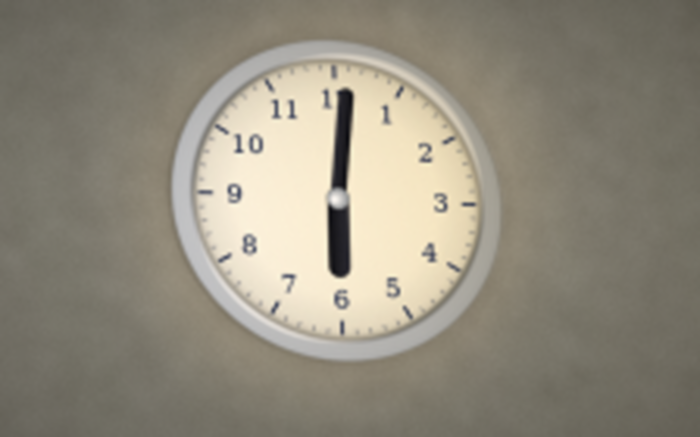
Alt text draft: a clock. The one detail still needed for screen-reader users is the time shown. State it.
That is 6:01
